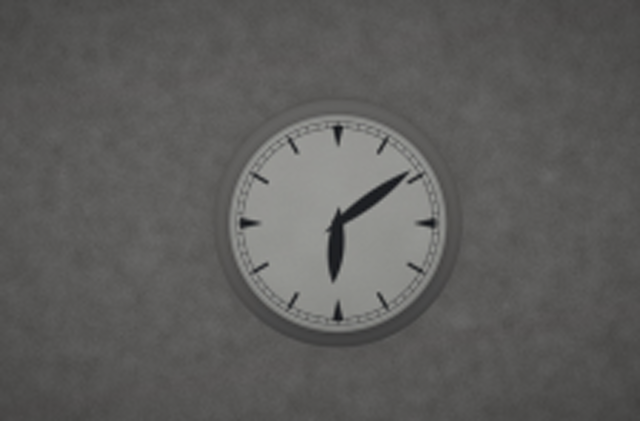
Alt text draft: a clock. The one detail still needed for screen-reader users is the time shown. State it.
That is 6:09
